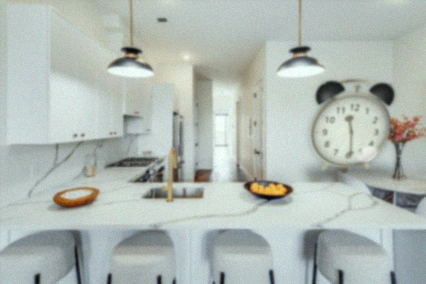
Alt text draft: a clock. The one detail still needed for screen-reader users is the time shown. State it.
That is 11:29
